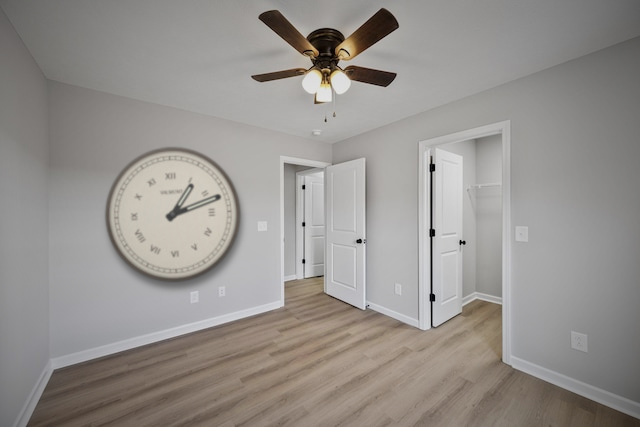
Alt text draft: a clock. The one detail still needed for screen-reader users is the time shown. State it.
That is 1:12
